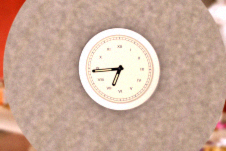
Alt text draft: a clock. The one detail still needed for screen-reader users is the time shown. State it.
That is 6:44
